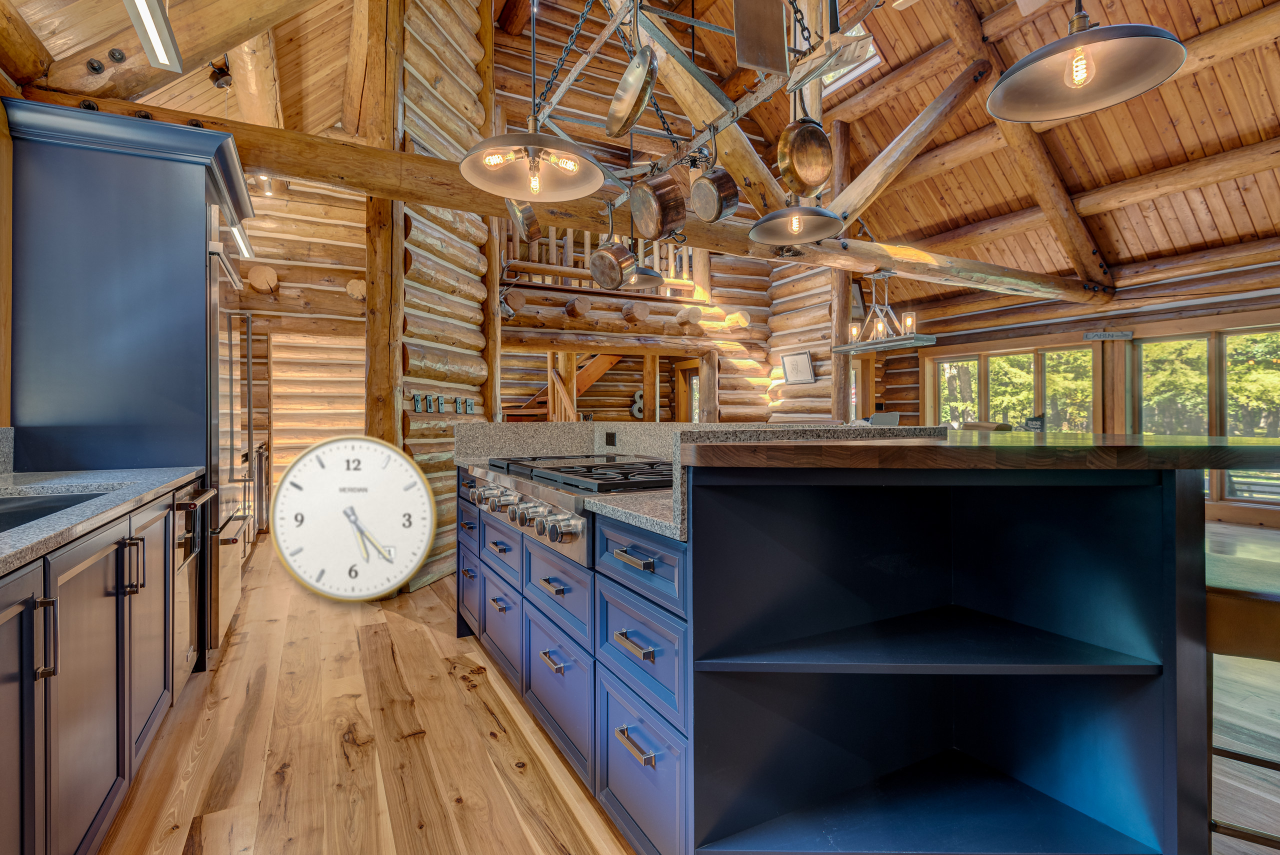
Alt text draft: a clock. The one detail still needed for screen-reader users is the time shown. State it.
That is 5:23
